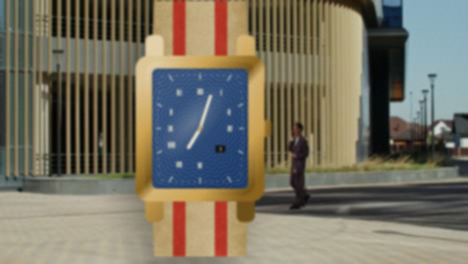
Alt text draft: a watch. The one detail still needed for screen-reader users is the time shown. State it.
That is 7:03
